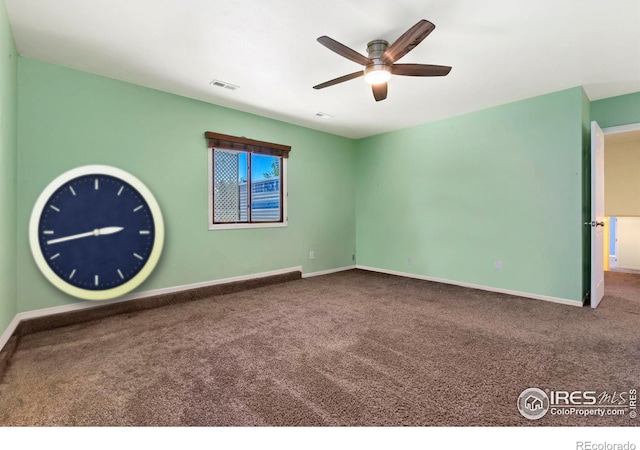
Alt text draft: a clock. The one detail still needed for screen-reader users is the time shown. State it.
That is 2:43
